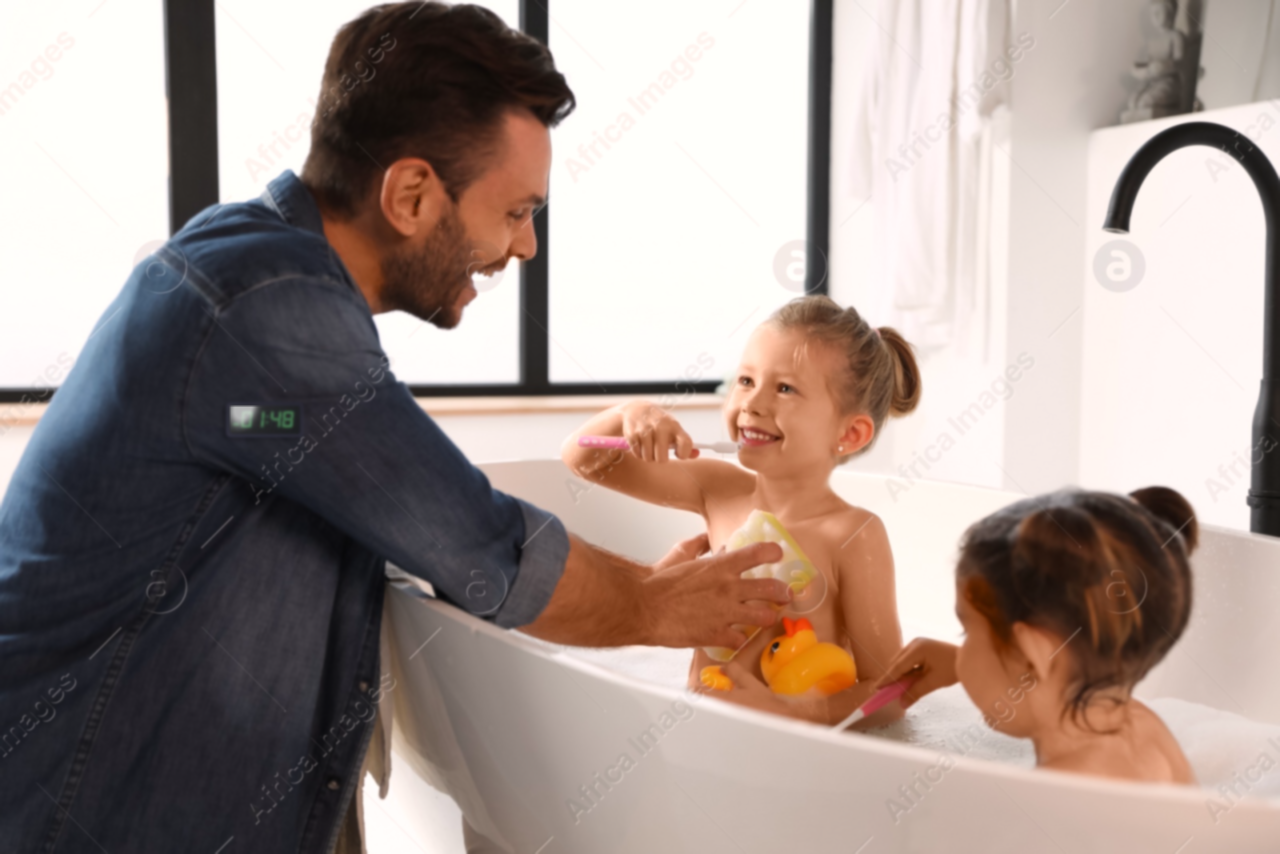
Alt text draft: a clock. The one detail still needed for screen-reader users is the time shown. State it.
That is 1:48
